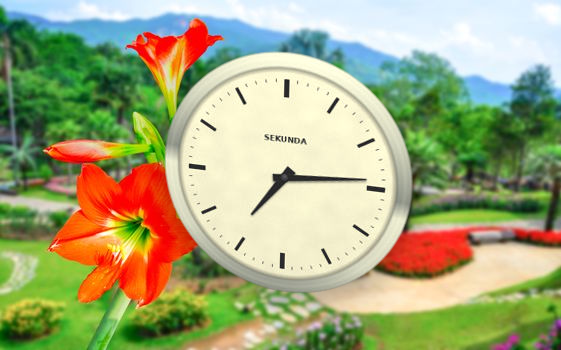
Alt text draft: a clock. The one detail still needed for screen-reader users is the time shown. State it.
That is 7:14
